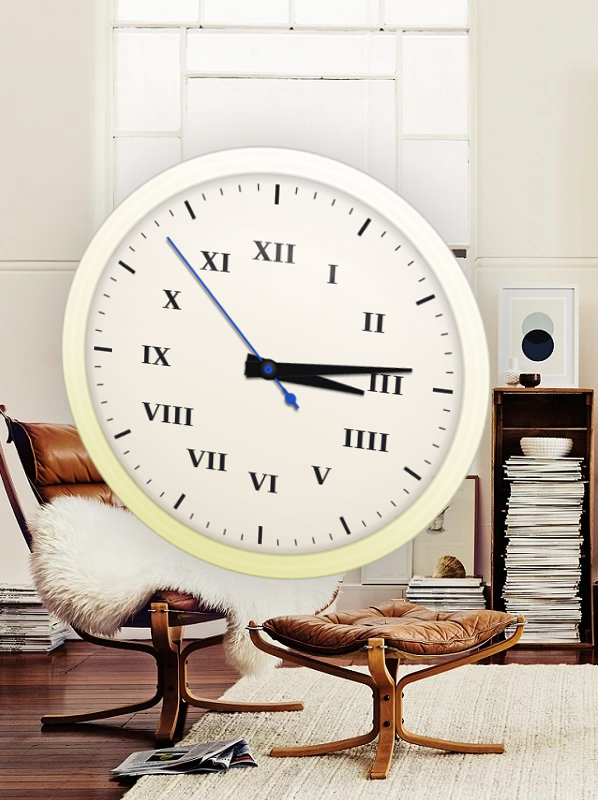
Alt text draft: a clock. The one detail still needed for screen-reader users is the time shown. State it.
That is 3:13:53
